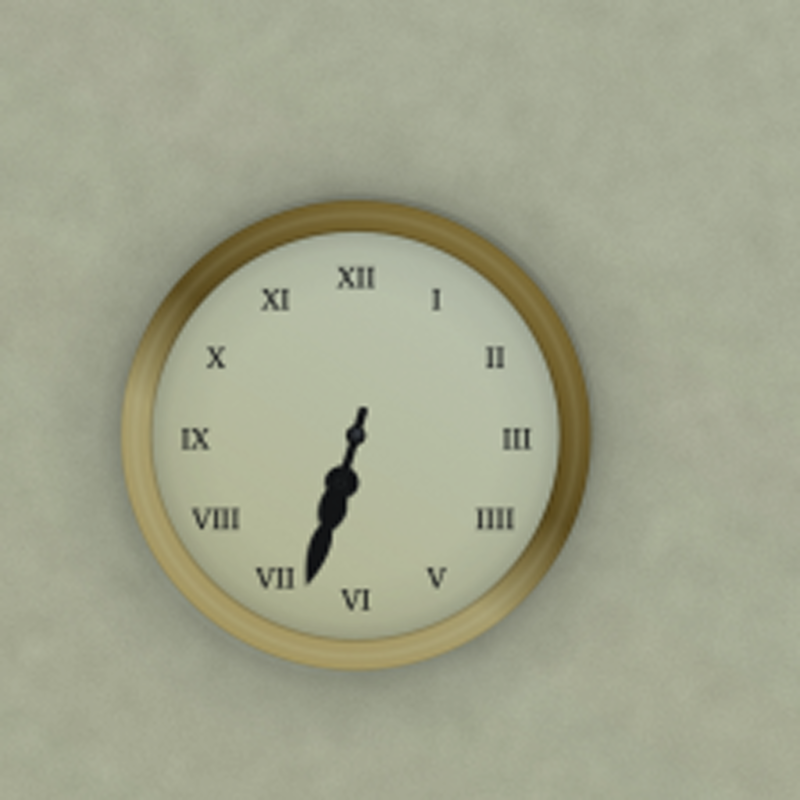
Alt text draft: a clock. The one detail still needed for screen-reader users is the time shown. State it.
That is 6:33
